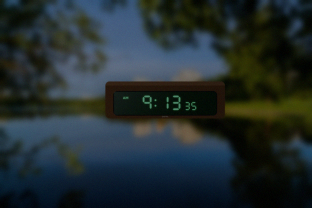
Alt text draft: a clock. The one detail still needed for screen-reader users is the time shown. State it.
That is 9:13:35
